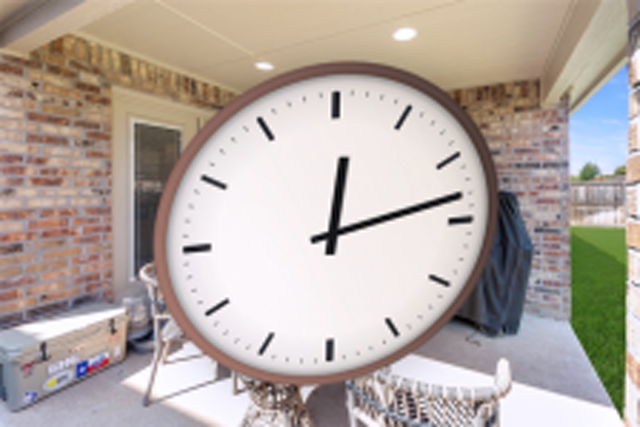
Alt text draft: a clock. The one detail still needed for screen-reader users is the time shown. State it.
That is 12:13
